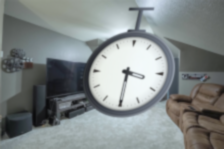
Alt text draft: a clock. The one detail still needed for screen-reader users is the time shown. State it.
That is 3:30
